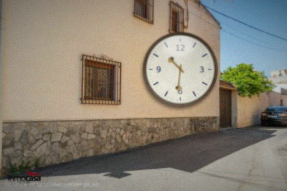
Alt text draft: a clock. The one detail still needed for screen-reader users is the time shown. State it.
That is 10:31
